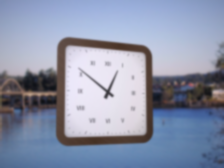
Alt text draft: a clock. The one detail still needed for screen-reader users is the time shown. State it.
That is 12:51
